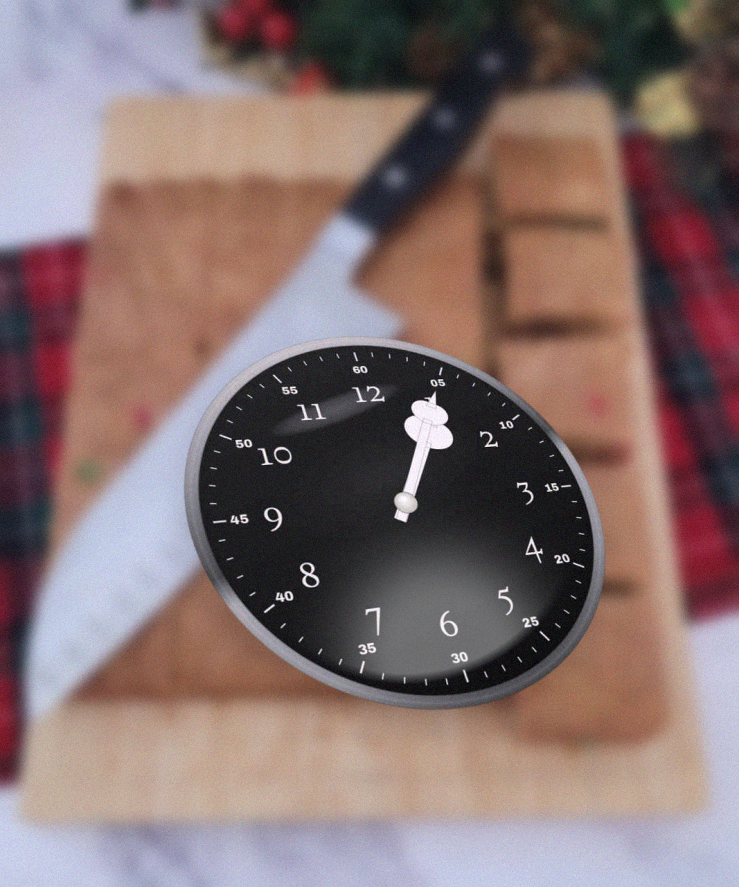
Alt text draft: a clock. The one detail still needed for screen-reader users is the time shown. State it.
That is 1:05
